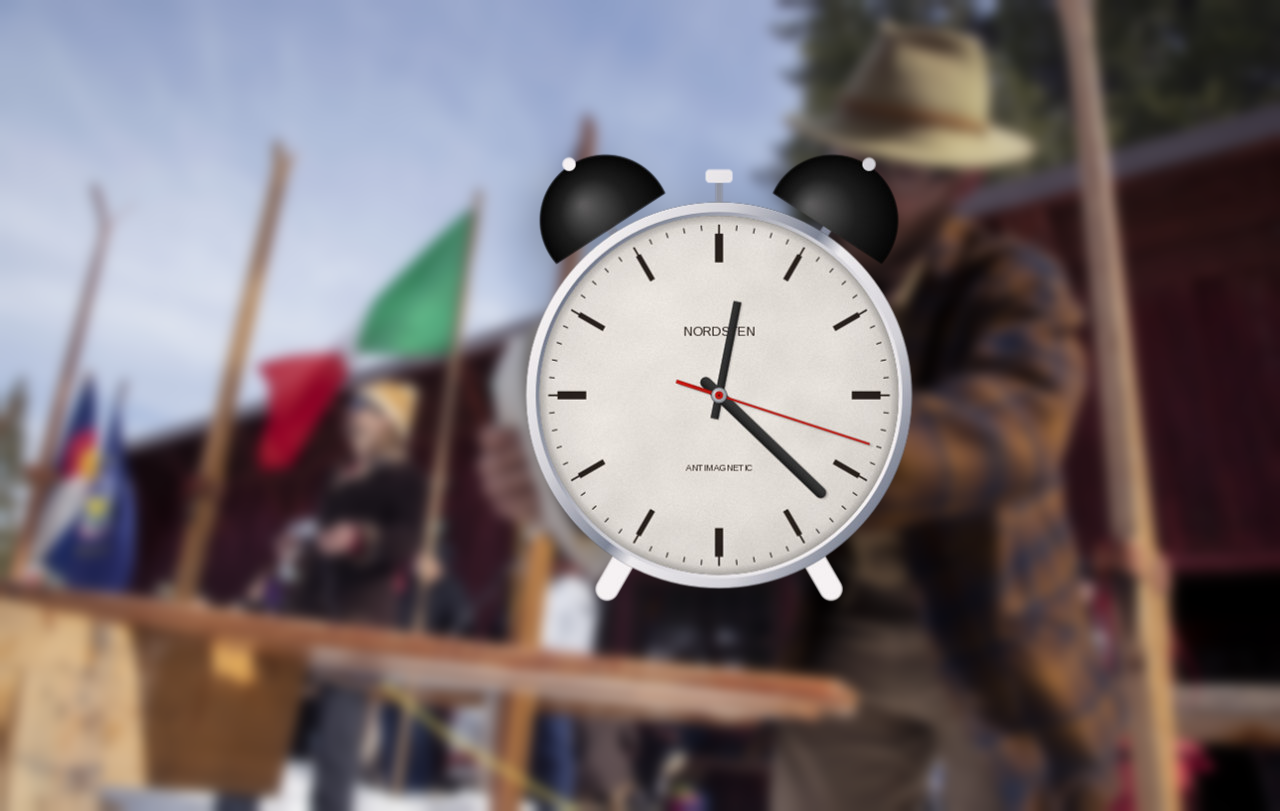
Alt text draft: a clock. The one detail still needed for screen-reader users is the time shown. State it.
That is 12:22:18
